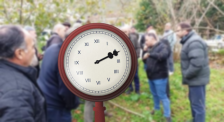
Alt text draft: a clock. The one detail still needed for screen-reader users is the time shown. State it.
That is 2:11
